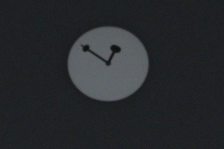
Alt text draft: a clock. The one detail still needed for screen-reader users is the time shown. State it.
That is 12:51
